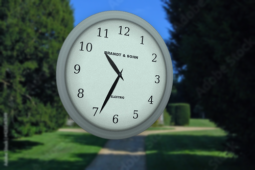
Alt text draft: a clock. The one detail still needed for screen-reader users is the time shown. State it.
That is 10:34
